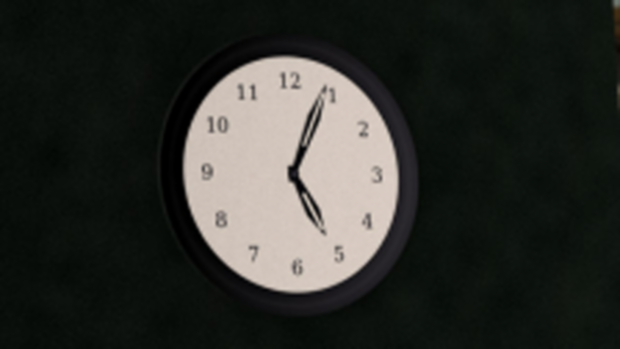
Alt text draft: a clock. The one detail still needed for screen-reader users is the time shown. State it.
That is 5:04
